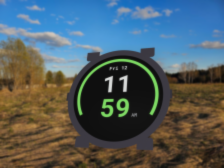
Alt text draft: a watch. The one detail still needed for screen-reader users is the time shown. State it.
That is 11:59
